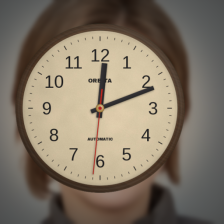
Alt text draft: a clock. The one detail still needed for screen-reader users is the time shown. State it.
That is 12:11:31
